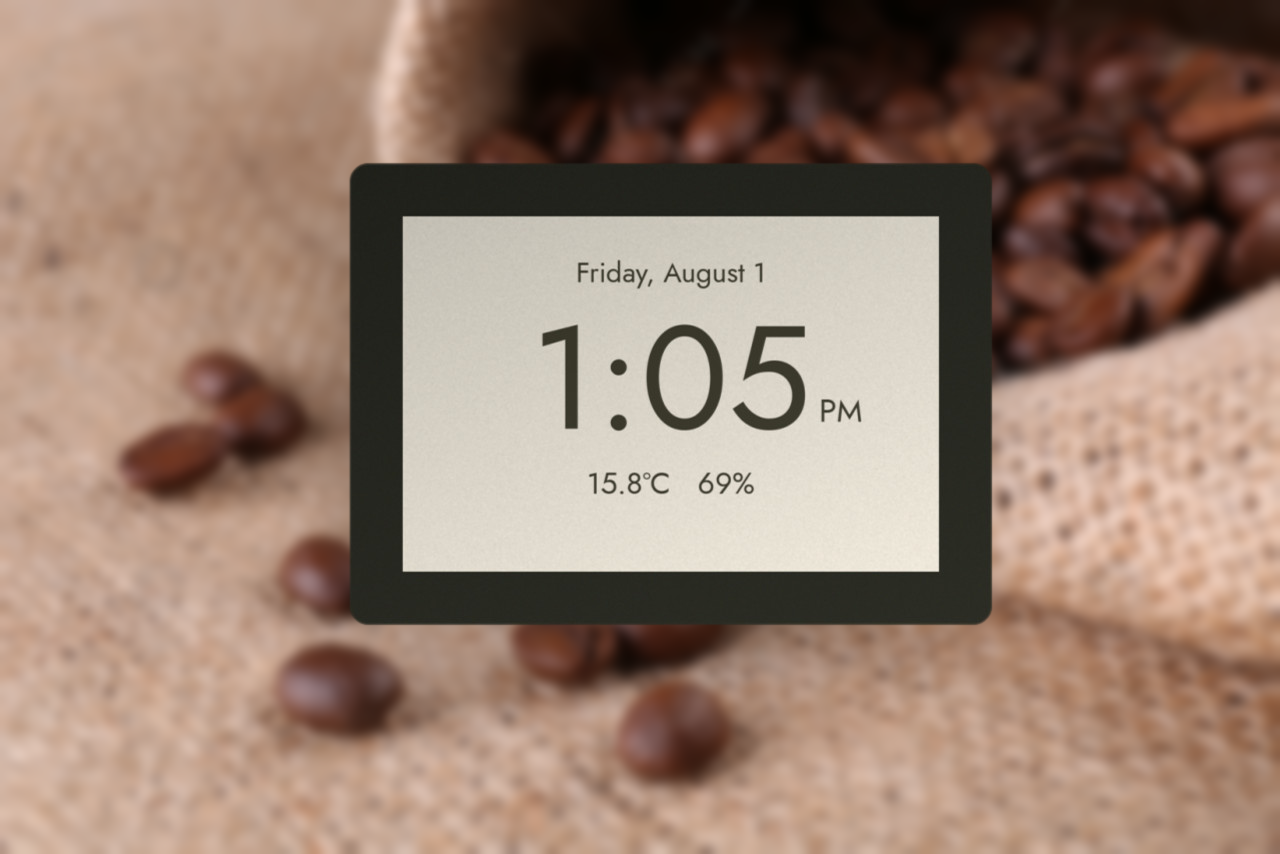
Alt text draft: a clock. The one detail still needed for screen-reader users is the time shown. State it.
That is 1:05
